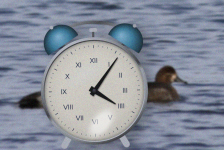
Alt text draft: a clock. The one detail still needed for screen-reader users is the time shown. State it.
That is 4:06
